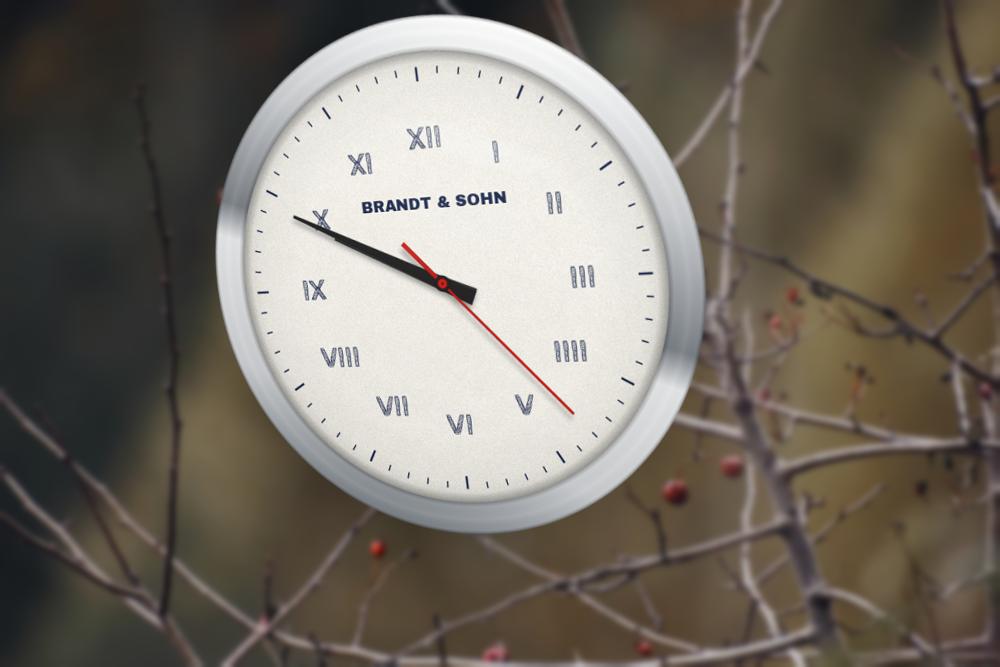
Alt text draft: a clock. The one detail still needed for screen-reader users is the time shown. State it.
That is 9:49:23
